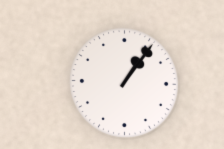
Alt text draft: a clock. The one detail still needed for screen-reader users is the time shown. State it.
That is 1:06
